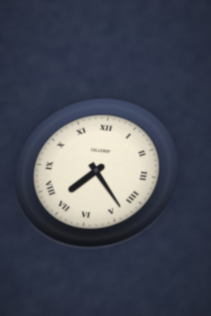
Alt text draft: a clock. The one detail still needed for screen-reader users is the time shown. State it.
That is 7:23
